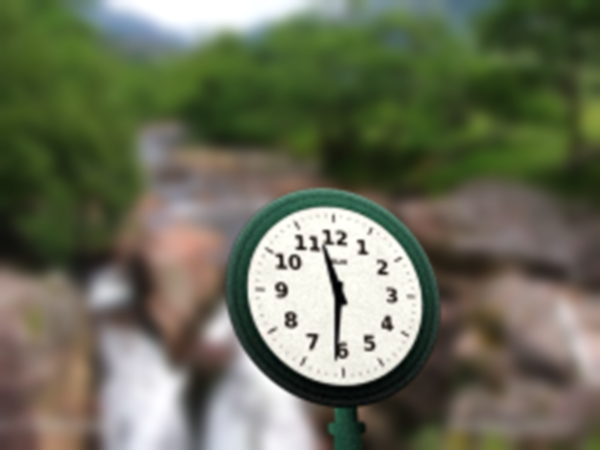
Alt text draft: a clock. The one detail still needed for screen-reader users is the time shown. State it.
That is 11:31
